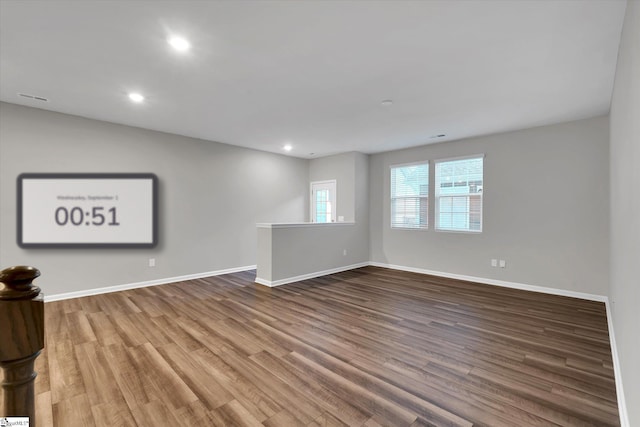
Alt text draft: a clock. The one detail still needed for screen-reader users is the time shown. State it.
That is 0:51
